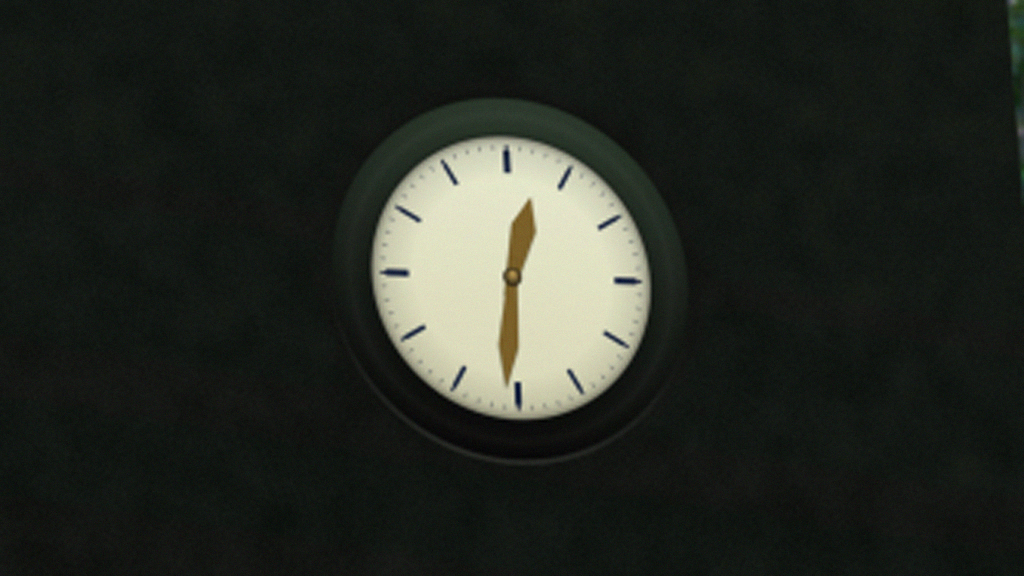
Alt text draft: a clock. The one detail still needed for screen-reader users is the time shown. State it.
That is 12:31
